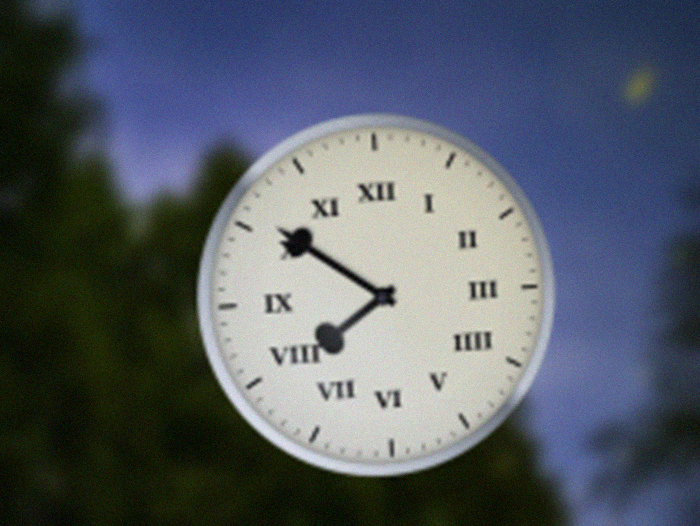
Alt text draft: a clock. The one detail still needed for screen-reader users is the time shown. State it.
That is 7:51
